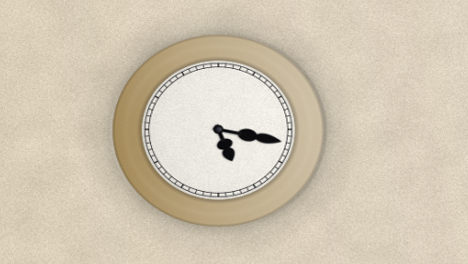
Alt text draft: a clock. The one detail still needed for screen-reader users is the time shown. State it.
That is 5:17
